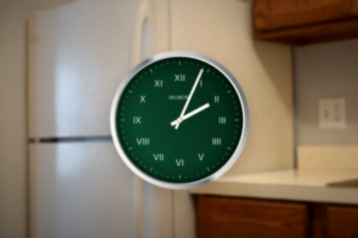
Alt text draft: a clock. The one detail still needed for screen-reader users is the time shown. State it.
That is 2:04
